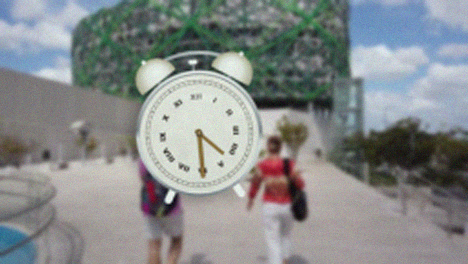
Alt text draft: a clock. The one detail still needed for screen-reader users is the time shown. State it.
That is 4:30
